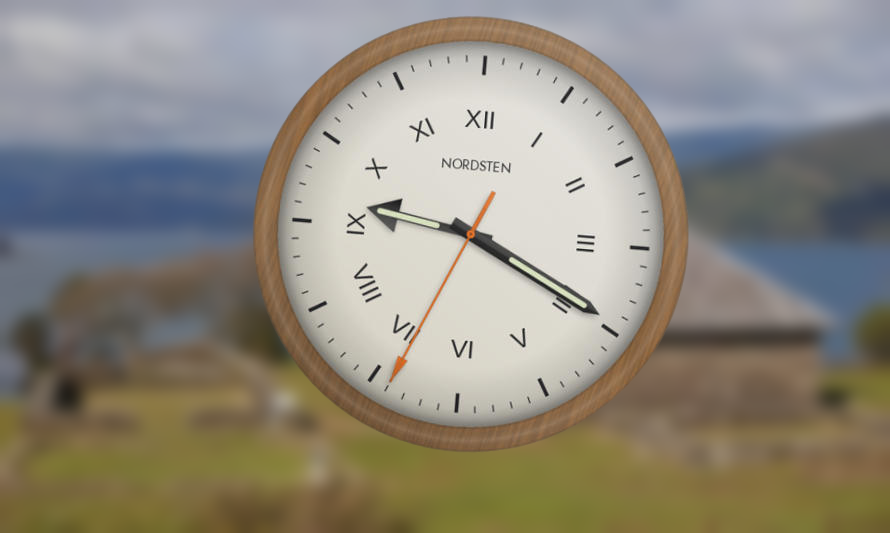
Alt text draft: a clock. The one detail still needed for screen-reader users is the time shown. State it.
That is 9:19:34
